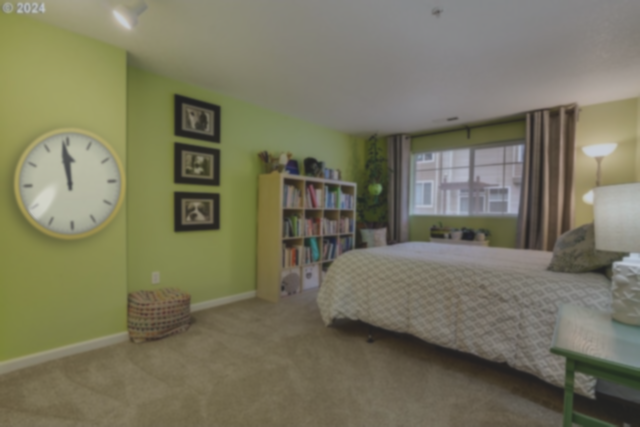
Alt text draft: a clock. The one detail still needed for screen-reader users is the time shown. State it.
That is 11:59
